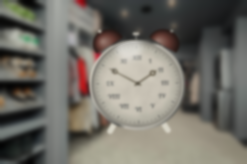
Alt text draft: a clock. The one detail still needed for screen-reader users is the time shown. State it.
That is 1:50
